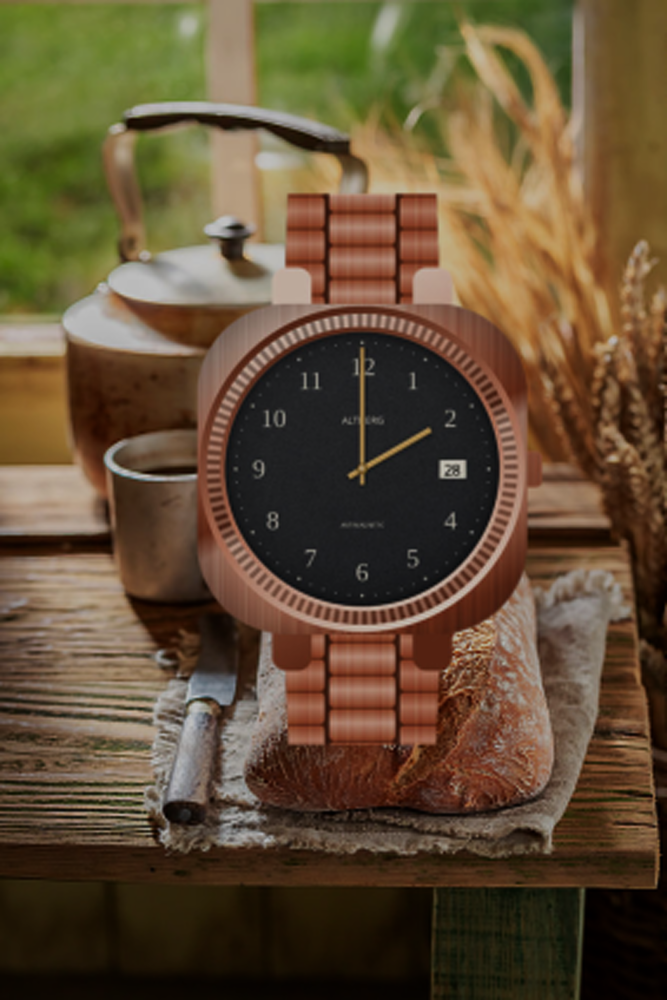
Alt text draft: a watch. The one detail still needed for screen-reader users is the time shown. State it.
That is 2:00
